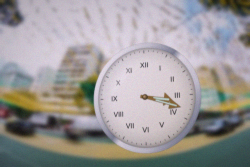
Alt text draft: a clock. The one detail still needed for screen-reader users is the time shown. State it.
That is 3:18
